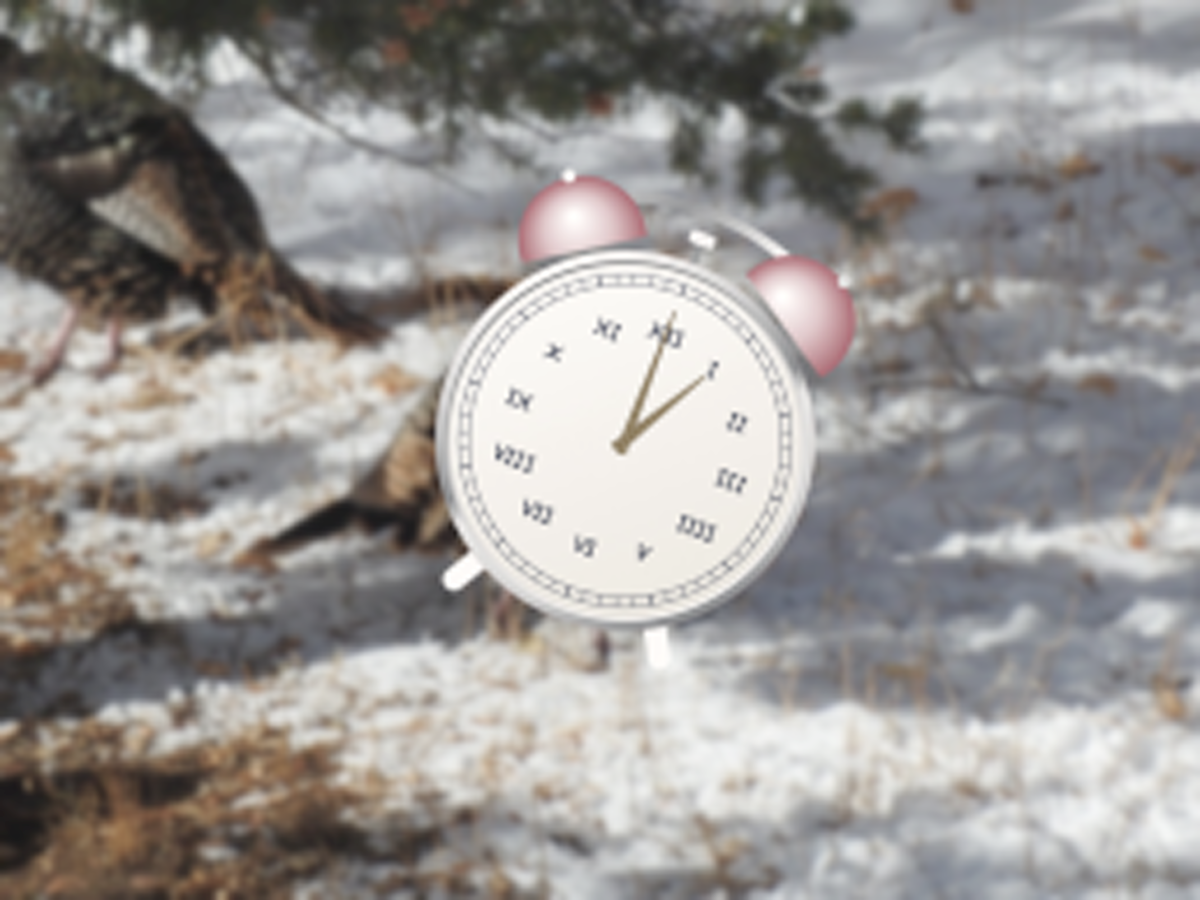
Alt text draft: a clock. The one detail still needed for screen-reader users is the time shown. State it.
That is 1:00
